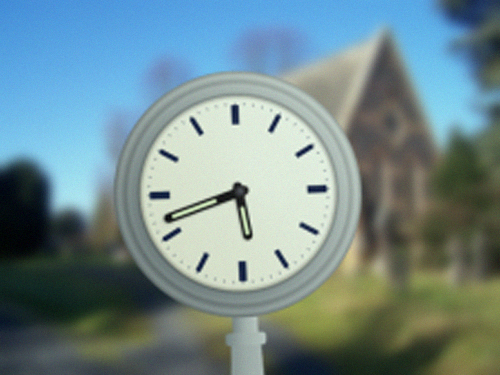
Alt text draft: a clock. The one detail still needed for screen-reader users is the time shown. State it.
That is 5:42
